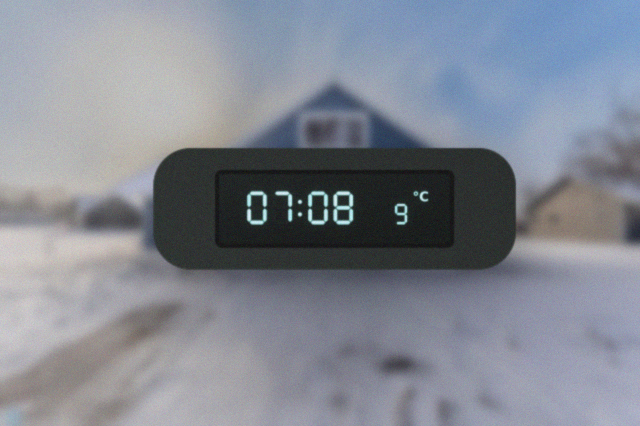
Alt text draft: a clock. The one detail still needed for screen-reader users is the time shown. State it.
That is 7:08
